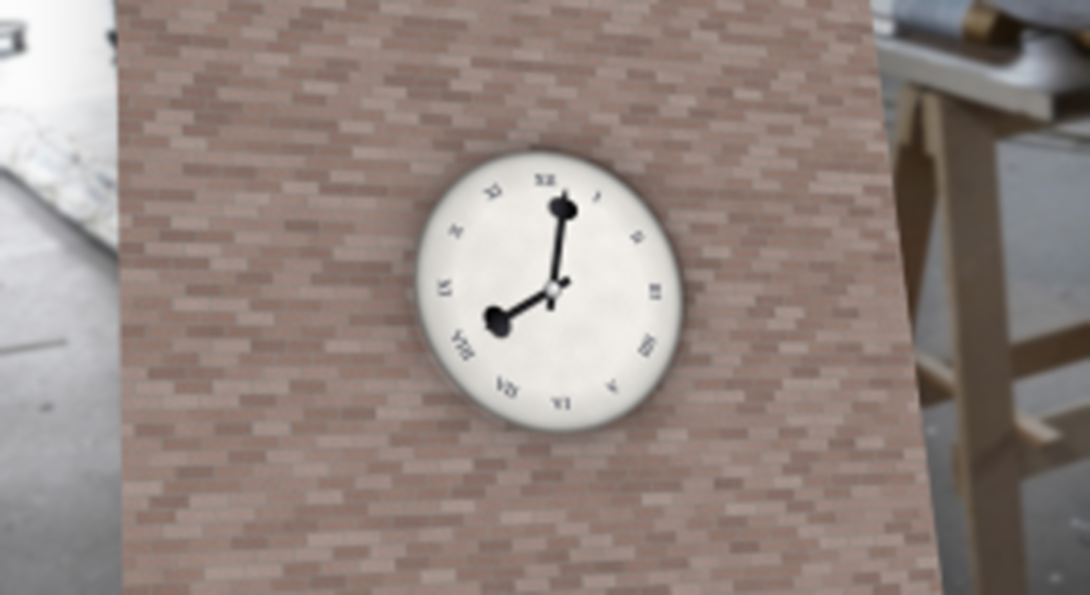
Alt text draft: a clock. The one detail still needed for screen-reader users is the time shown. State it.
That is 8:02
